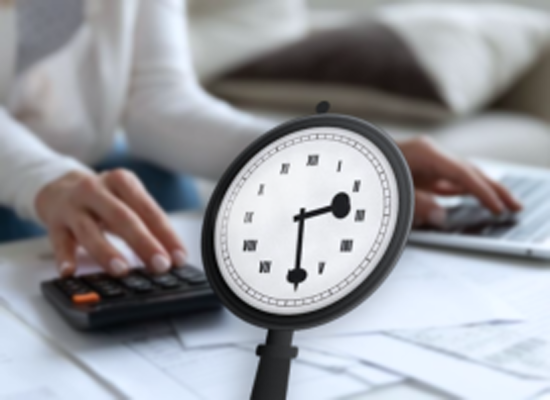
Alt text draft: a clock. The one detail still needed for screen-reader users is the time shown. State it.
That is 2:29
